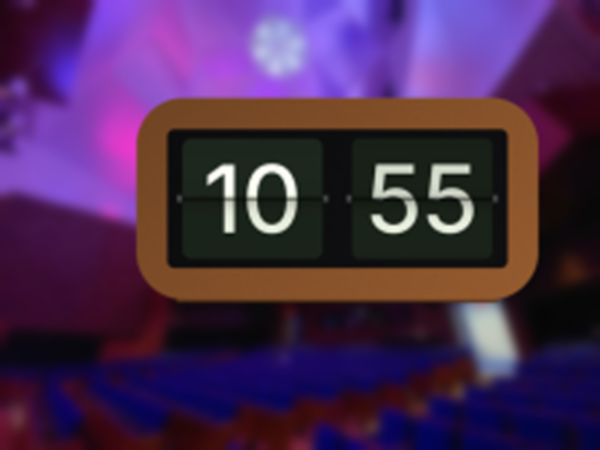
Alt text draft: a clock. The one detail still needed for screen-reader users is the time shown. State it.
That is 10:55
